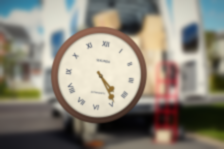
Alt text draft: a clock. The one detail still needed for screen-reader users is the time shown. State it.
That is 4:24
